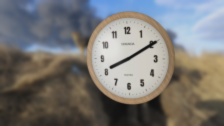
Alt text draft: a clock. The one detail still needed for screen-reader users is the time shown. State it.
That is 8:10
